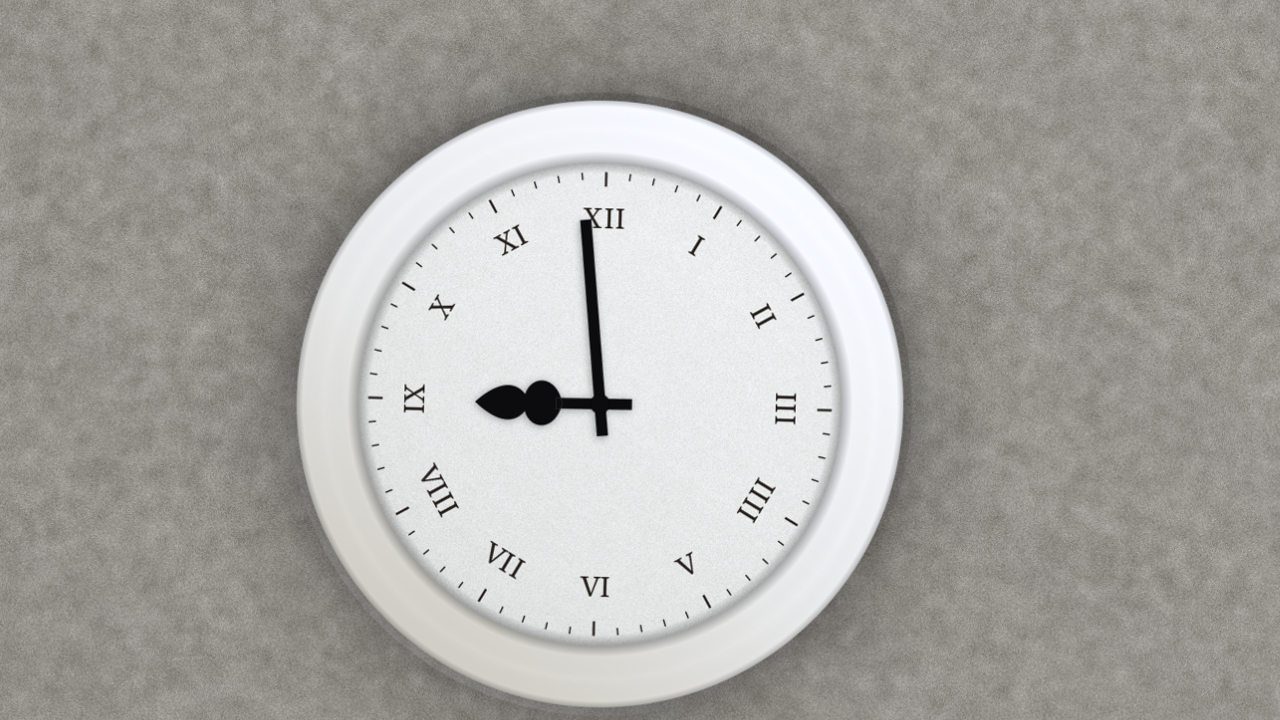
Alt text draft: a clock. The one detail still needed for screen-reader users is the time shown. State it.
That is 8:59
